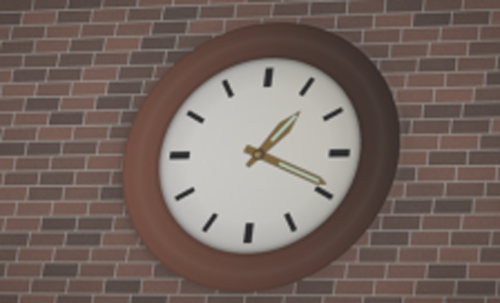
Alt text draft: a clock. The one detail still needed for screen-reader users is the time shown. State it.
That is 1:19
